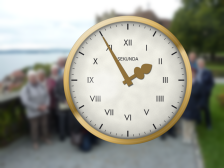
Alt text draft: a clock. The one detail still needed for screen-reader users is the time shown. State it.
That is 1:55
